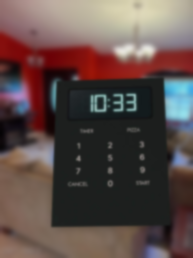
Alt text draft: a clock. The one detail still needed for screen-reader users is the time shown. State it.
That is 10:33
